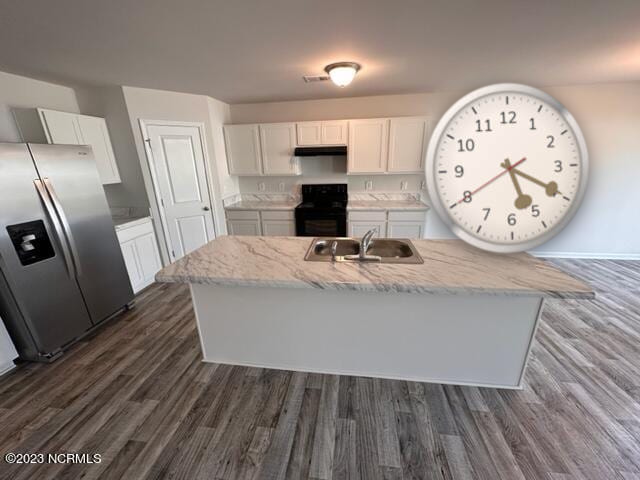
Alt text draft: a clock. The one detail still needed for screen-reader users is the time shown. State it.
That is 5:19:40
